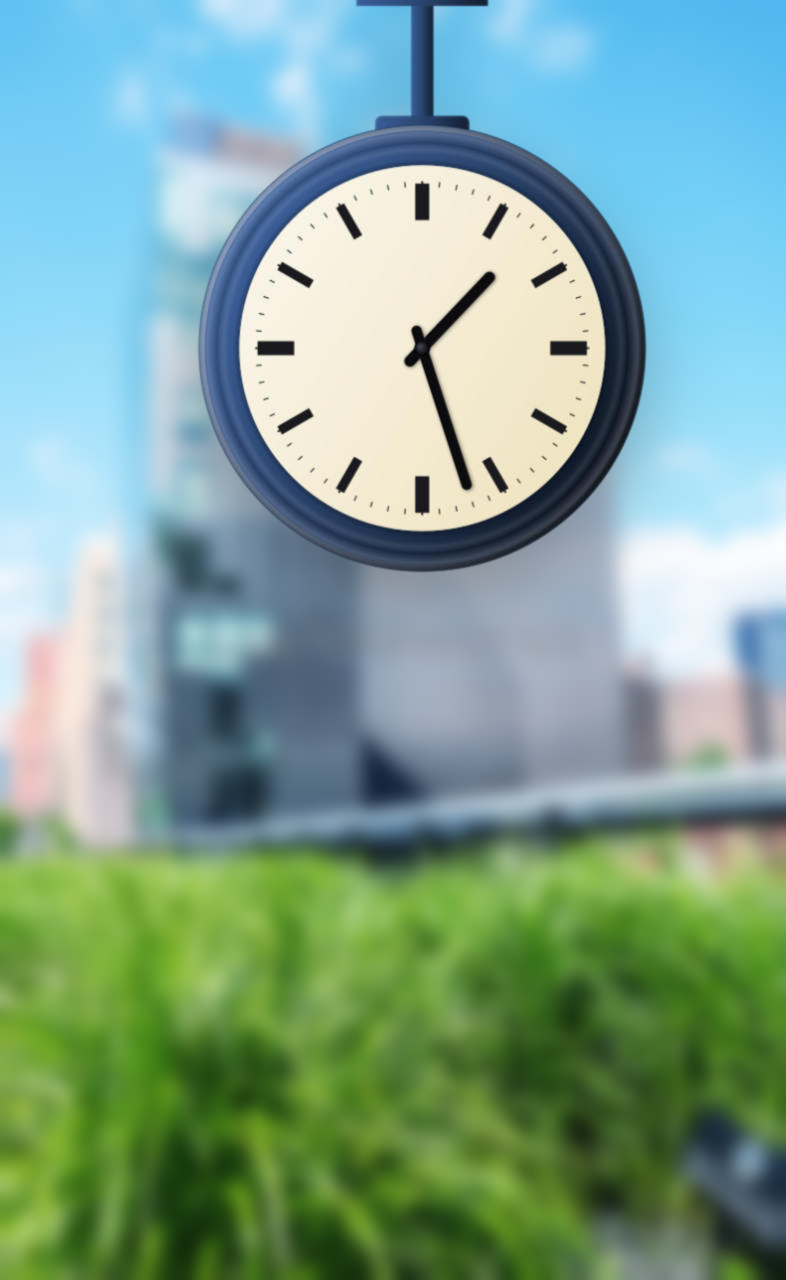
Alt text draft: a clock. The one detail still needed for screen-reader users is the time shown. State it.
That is 1:27
